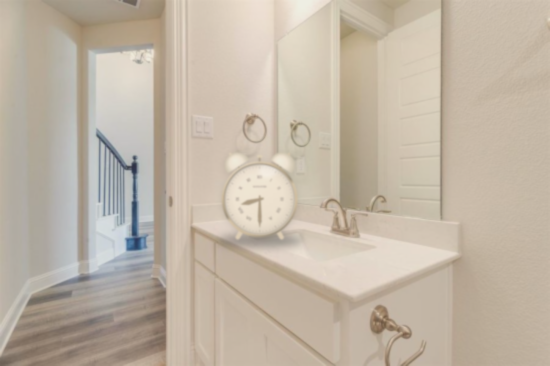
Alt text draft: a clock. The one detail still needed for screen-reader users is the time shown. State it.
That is 8:30
